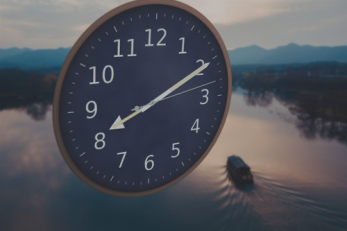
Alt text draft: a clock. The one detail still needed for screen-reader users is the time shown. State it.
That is 8:10:13
